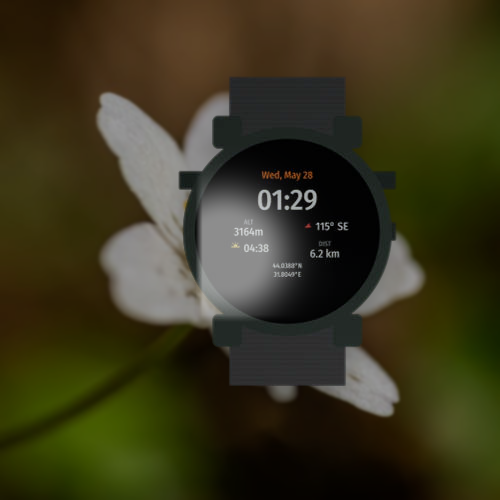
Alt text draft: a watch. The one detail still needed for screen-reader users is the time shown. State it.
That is 1:29
